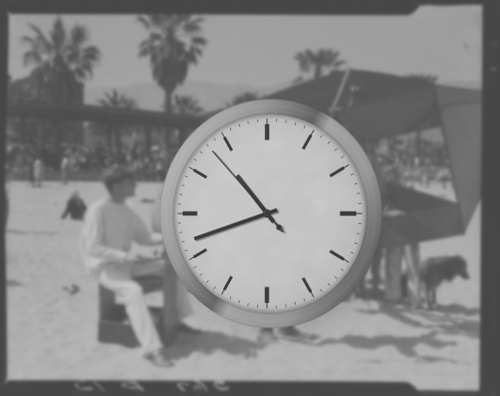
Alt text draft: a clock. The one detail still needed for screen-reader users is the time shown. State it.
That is 10:41:53
